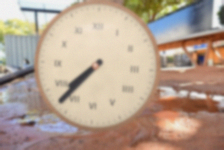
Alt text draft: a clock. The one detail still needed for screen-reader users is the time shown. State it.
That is 7:37
